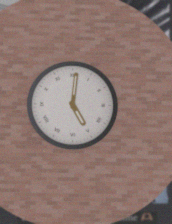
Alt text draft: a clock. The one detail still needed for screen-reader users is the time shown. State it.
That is 5:01
